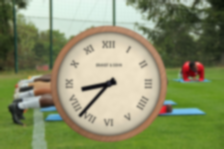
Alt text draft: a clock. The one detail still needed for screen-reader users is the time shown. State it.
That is 8:37
